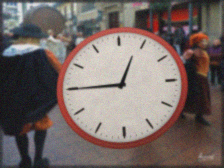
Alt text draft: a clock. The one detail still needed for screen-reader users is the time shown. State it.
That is 12:45
